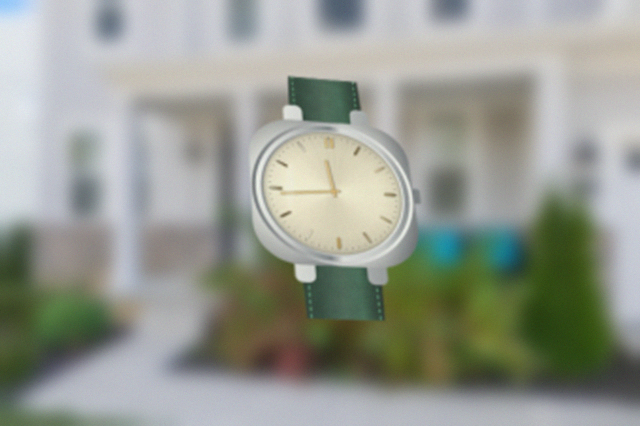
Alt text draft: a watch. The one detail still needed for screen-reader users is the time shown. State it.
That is 11:44
